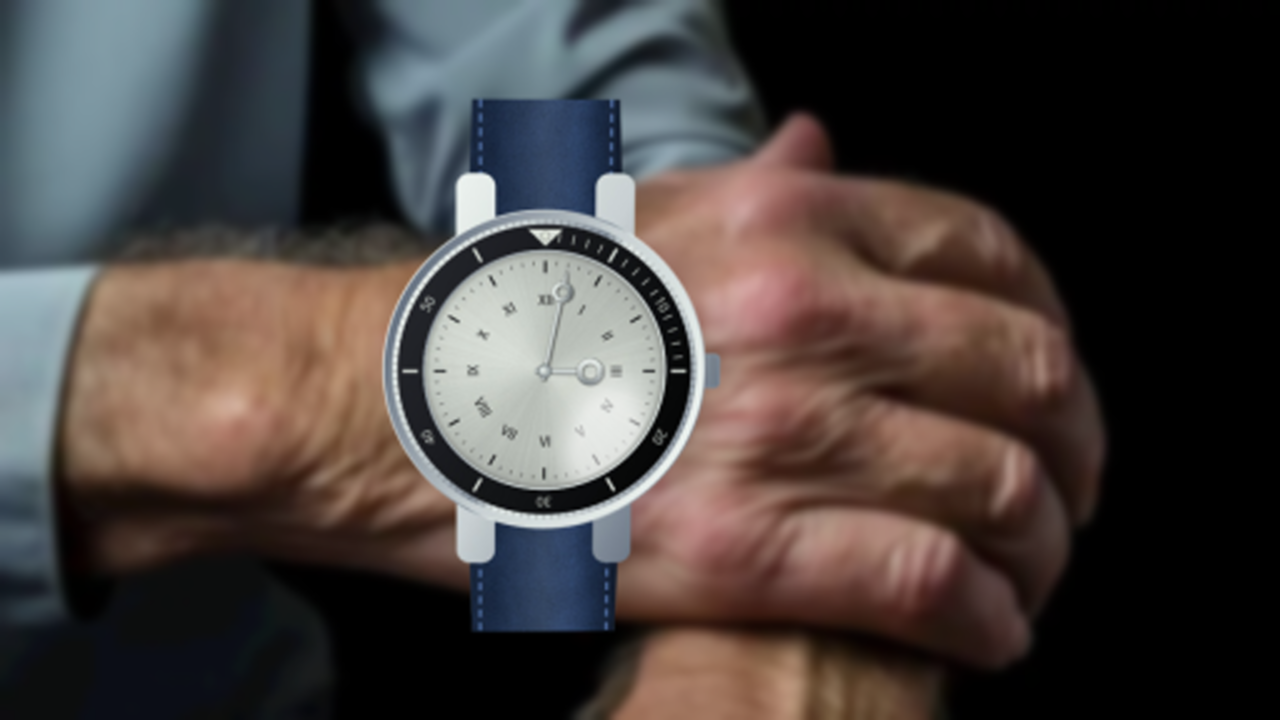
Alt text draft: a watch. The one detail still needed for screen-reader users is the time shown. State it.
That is 3:02
